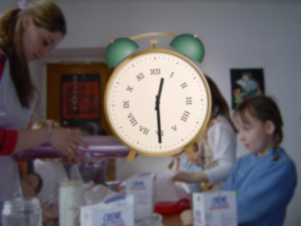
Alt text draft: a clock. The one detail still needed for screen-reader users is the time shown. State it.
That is 12:30
